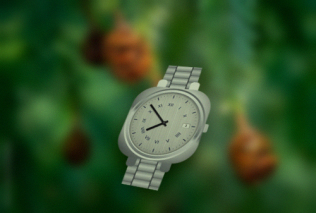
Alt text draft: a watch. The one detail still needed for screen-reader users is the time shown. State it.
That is 7:52
